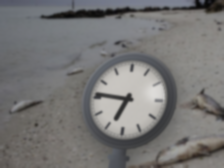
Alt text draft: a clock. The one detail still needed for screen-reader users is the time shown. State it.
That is 6:46
